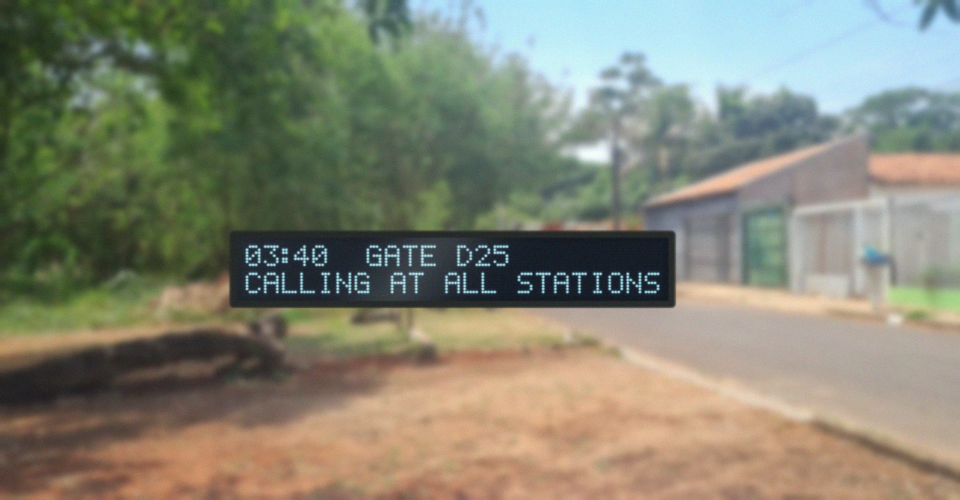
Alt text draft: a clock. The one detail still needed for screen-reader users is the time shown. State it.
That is 3:40
